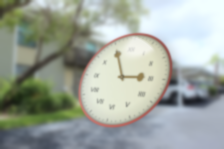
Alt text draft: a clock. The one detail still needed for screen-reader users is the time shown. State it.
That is 2:55
